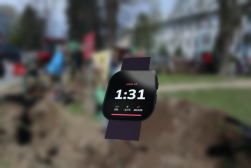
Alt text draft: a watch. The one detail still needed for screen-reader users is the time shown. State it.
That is 1:31
